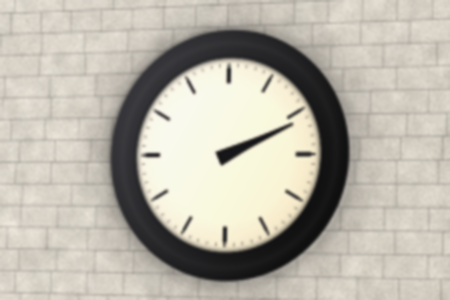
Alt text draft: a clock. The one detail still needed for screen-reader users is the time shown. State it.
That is 2:11
